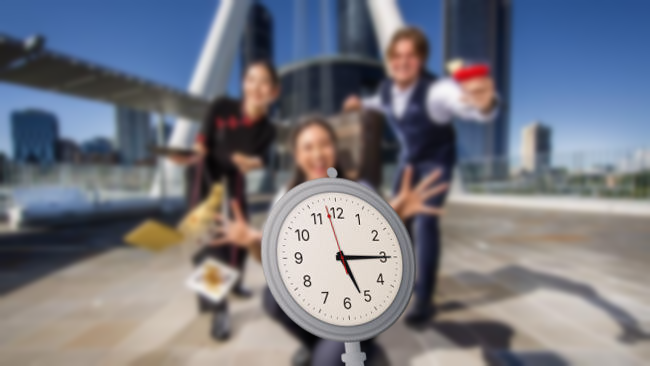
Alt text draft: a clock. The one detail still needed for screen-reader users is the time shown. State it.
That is 5:14:58
